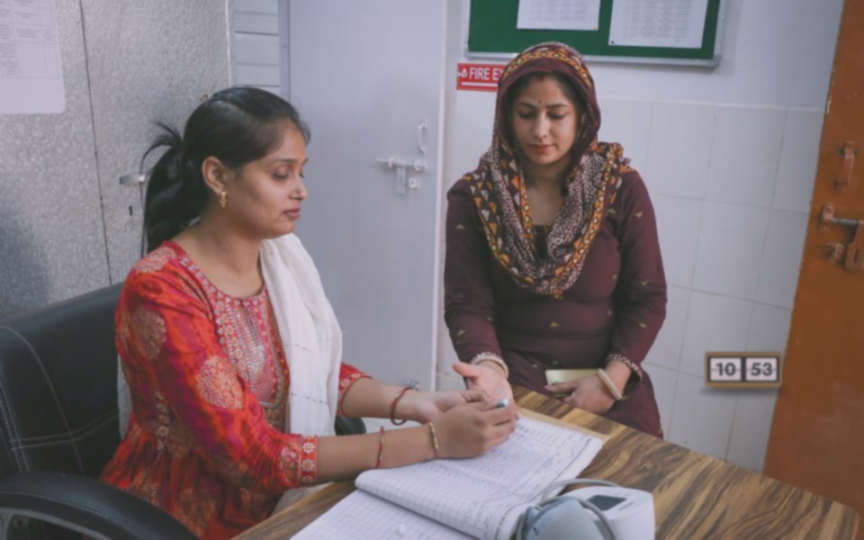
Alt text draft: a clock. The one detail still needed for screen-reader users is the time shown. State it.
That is 10:53
